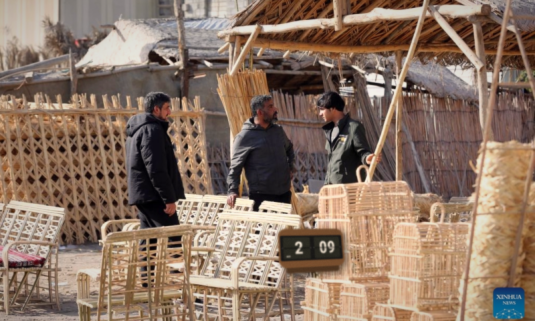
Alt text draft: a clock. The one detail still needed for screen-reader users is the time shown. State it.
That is 2:09
